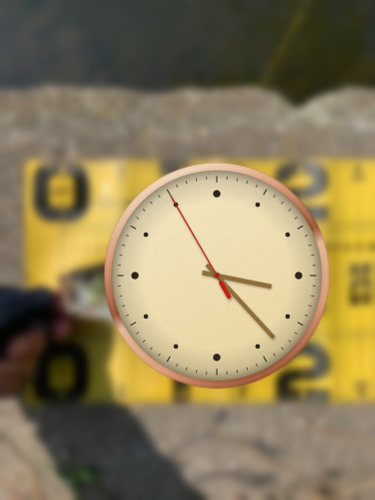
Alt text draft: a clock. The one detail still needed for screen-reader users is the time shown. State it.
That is 3:22:55
